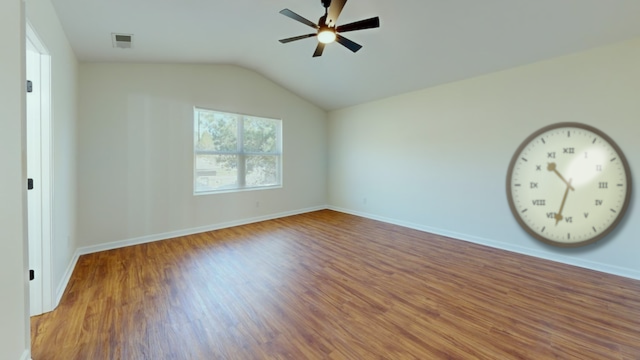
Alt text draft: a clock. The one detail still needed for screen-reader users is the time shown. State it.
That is 10:33
